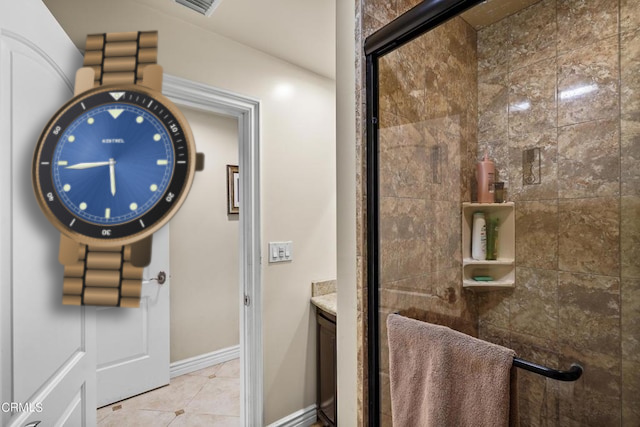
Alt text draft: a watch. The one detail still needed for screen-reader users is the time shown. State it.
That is 5:44
